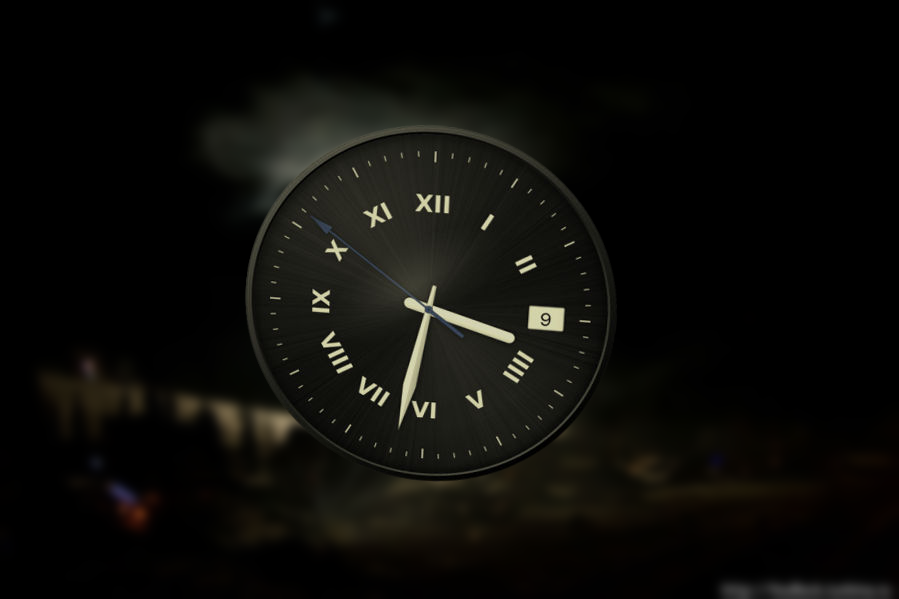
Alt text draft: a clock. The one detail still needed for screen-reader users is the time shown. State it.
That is 3:31:51
